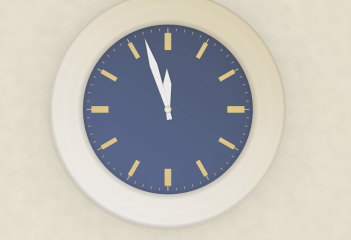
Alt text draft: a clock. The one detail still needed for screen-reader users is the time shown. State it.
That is 11:57
